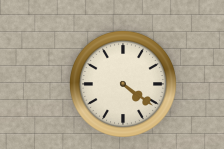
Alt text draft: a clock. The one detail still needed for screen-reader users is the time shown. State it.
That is 4:21
